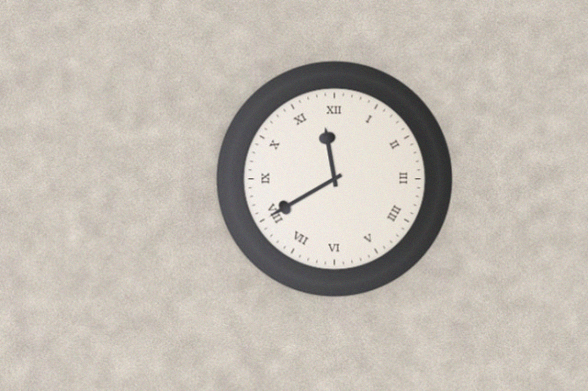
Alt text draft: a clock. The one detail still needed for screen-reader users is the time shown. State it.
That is 11:40
